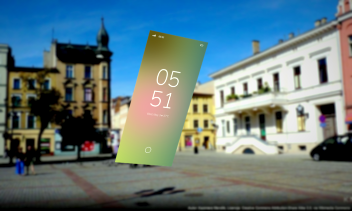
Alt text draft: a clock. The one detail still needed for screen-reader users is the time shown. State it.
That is 5:51
